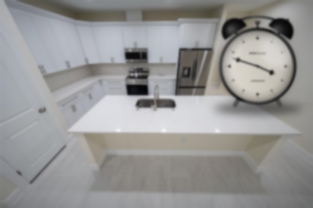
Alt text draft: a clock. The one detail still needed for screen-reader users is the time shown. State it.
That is 3:48
